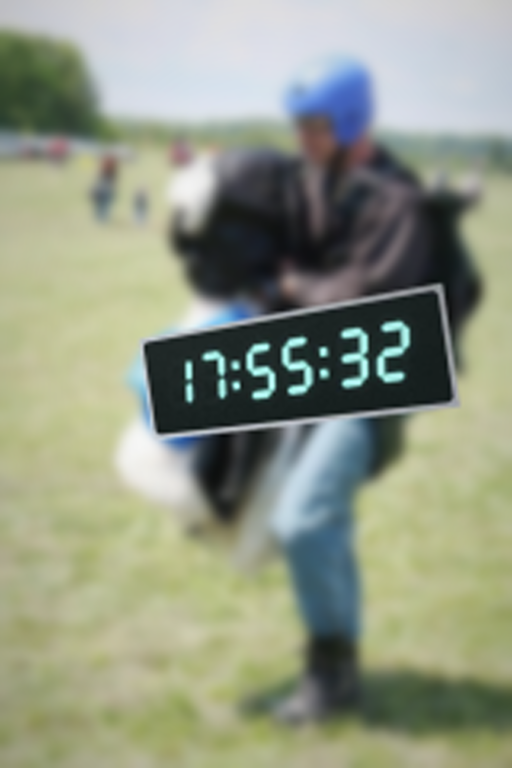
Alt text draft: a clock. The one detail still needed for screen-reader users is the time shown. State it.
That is 17:55:32
